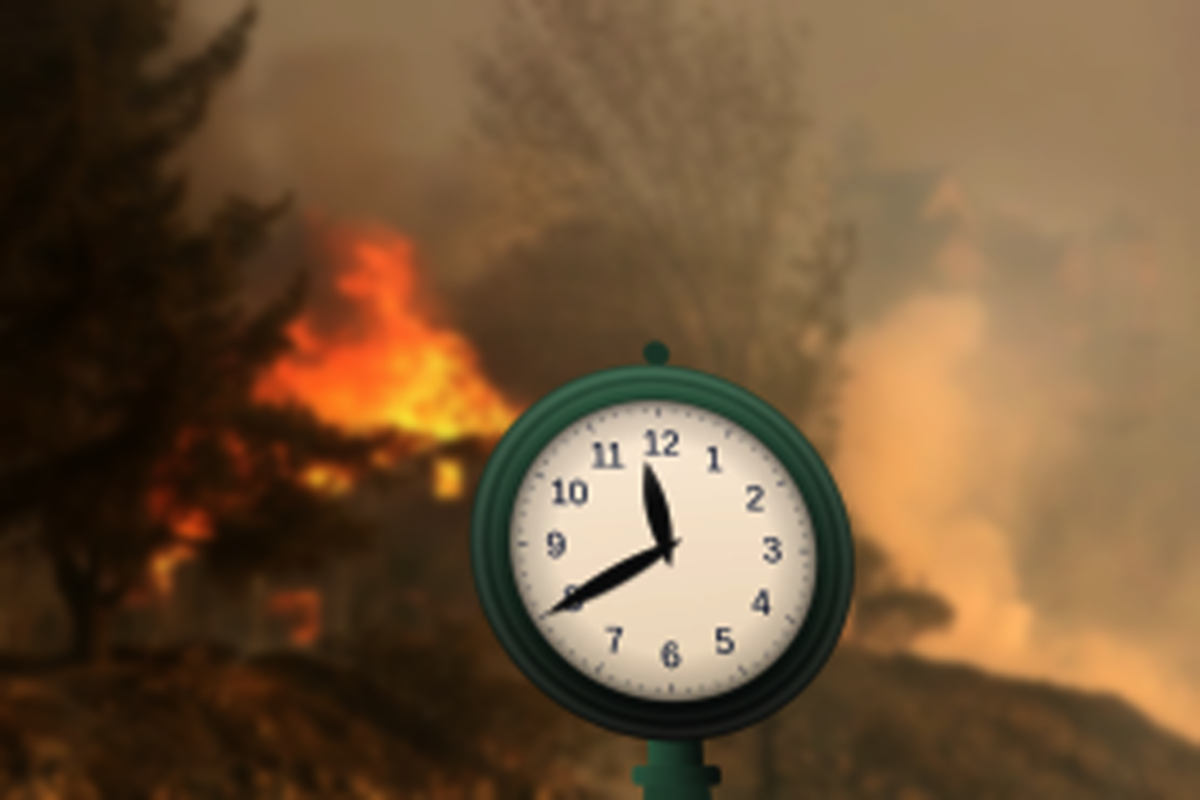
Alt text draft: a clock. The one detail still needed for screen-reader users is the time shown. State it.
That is 11:40
